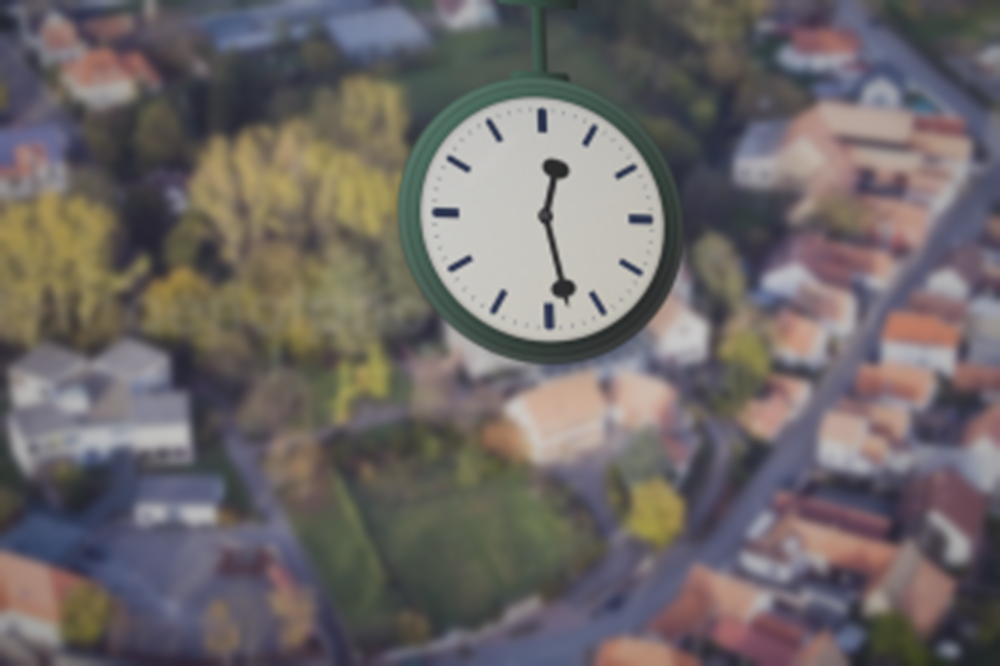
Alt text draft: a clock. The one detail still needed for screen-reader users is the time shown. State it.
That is 12:28
